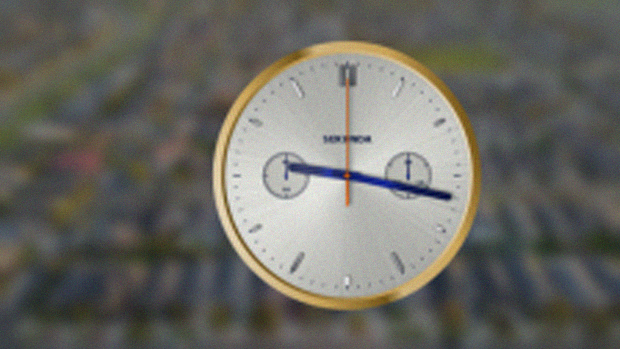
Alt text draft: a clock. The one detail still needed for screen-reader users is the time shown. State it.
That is 9:17
